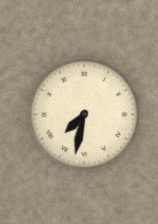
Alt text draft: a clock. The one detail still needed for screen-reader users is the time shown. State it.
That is 7:32
